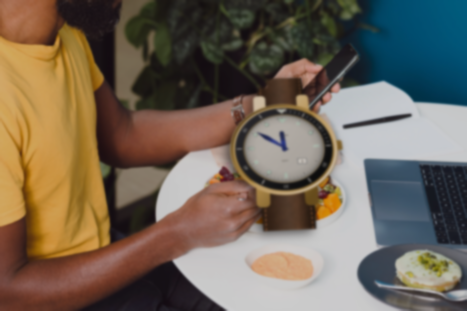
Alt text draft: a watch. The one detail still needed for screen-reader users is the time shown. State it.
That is 11:51
